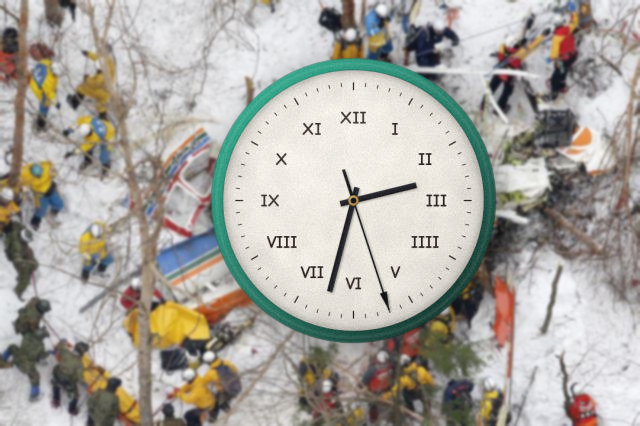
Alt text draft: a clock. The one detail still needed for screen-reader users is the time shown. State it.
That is 2:32:27
